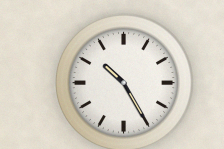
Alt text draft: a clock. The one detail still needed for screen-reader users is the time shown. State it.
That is 10:25
